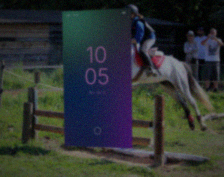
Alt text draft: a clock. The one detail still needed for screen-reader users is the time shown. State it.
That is 10:05
